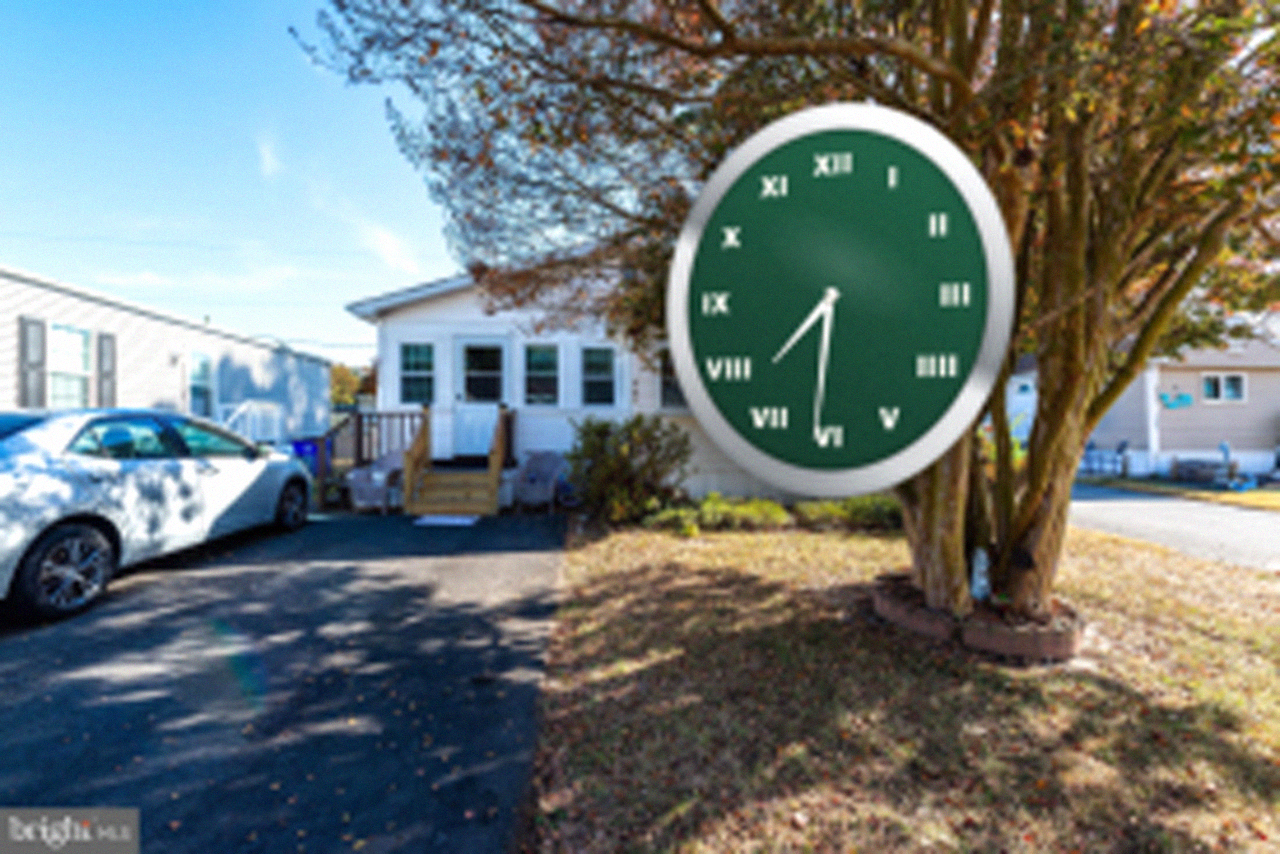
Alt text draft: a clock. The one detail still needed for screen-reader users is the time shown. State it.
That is 7:31
